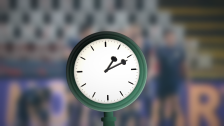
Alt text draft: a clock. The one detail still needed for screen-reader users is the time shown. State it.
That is 1:11
